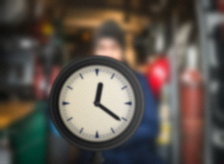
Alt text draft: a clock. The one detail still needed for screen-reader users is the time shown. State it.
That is 12:21
